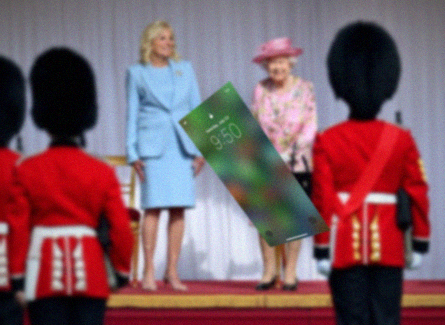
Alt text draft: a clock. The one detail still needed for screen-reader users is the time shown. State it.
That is 9:50
